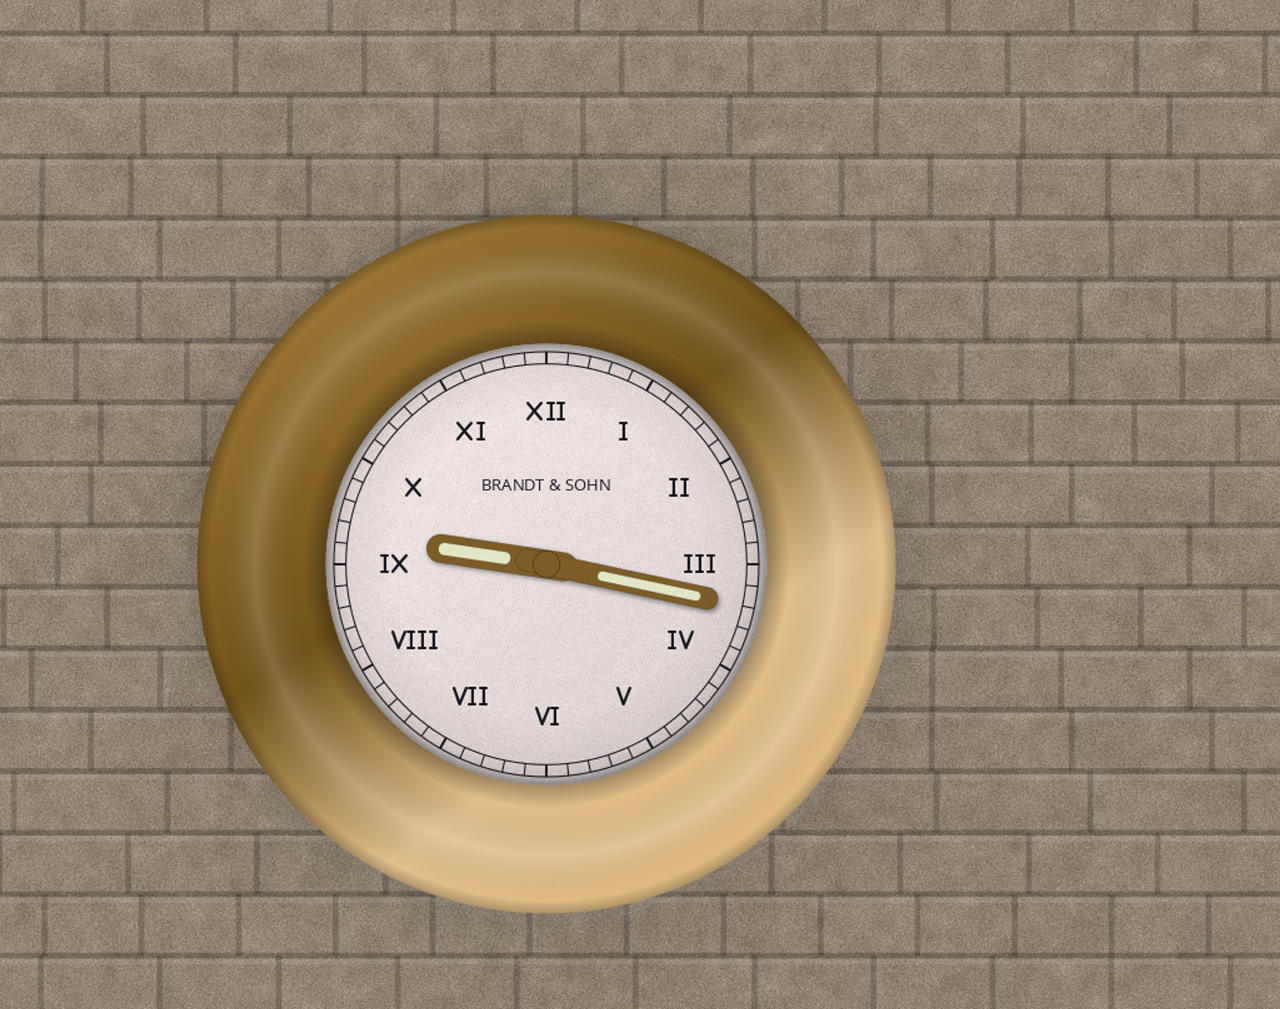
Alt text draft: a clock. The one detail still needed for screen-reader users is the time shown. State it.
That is 9:17
